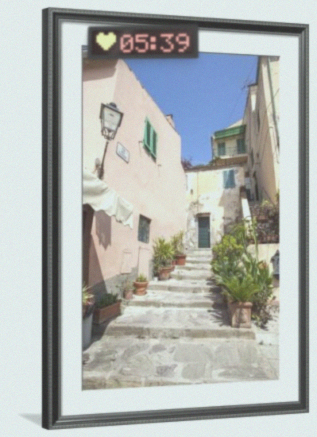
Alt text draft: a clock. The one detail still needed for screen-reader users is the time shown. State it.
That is 5:39
